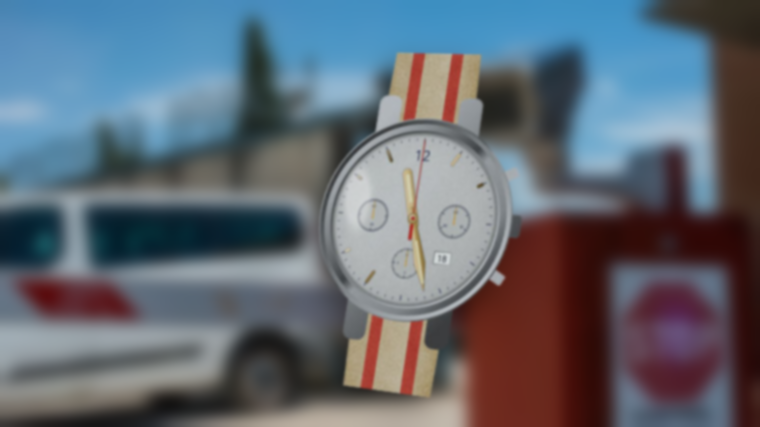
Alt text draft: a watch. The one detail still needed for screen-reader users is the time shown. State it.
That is 11:27
